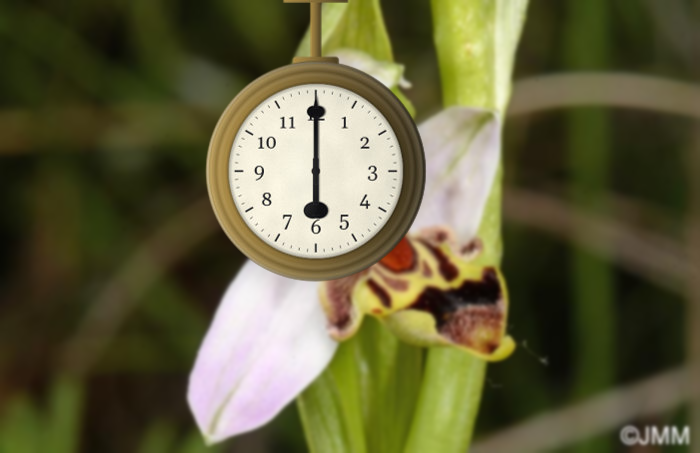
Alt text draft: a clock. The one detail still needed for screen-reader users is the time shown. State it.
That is 6:00
